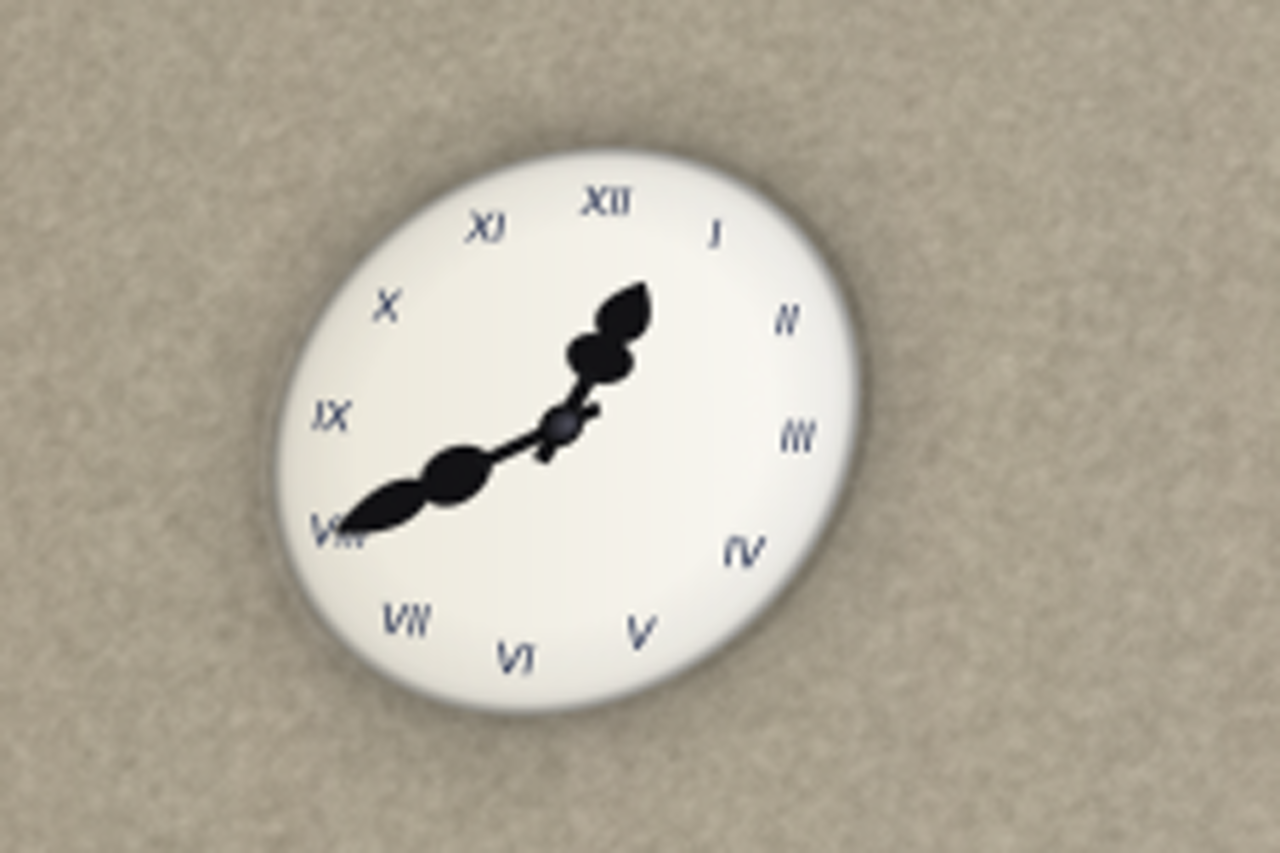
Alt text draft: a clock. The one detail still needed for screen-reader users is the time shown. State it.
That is 12:40
